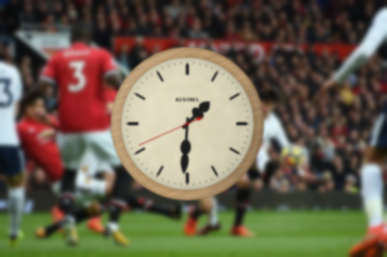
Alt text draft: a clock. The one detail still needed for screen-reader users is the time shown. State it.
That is 1:30:41
